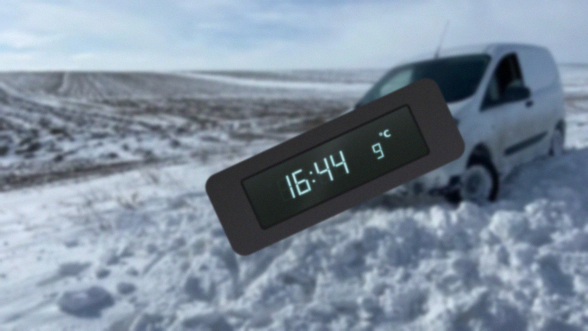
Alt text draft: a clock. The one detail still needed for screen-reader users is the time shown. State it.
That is 16:44
